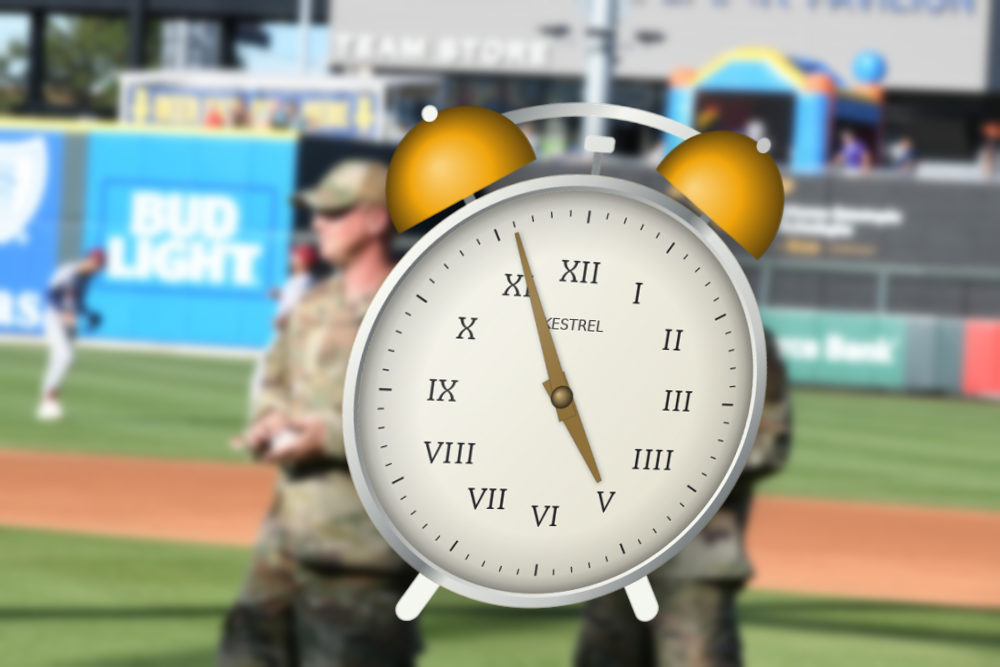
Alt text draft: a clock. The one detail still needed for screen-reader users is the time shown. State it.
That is 4:56
